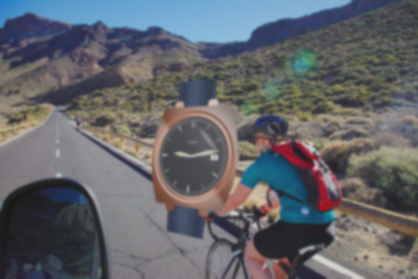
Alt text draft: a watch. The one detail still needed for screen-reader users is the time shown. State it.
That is 9:13
